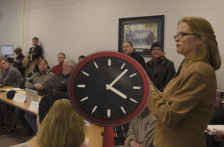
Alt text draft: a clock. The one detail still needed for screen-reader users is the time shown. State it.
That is 4:07
